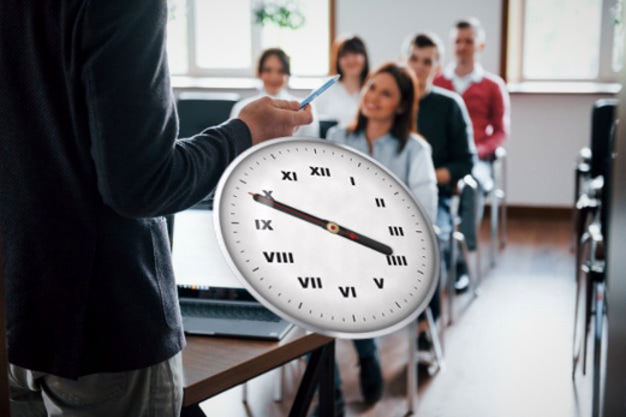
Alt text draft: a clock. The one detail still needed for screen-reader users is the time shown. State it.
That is 3:48:49
